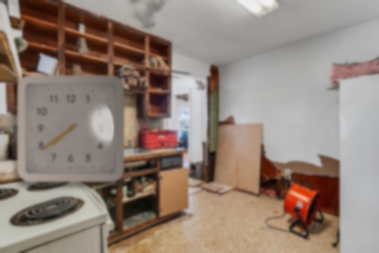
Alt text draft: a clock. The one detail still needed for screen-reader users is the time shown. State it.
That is 7:39
